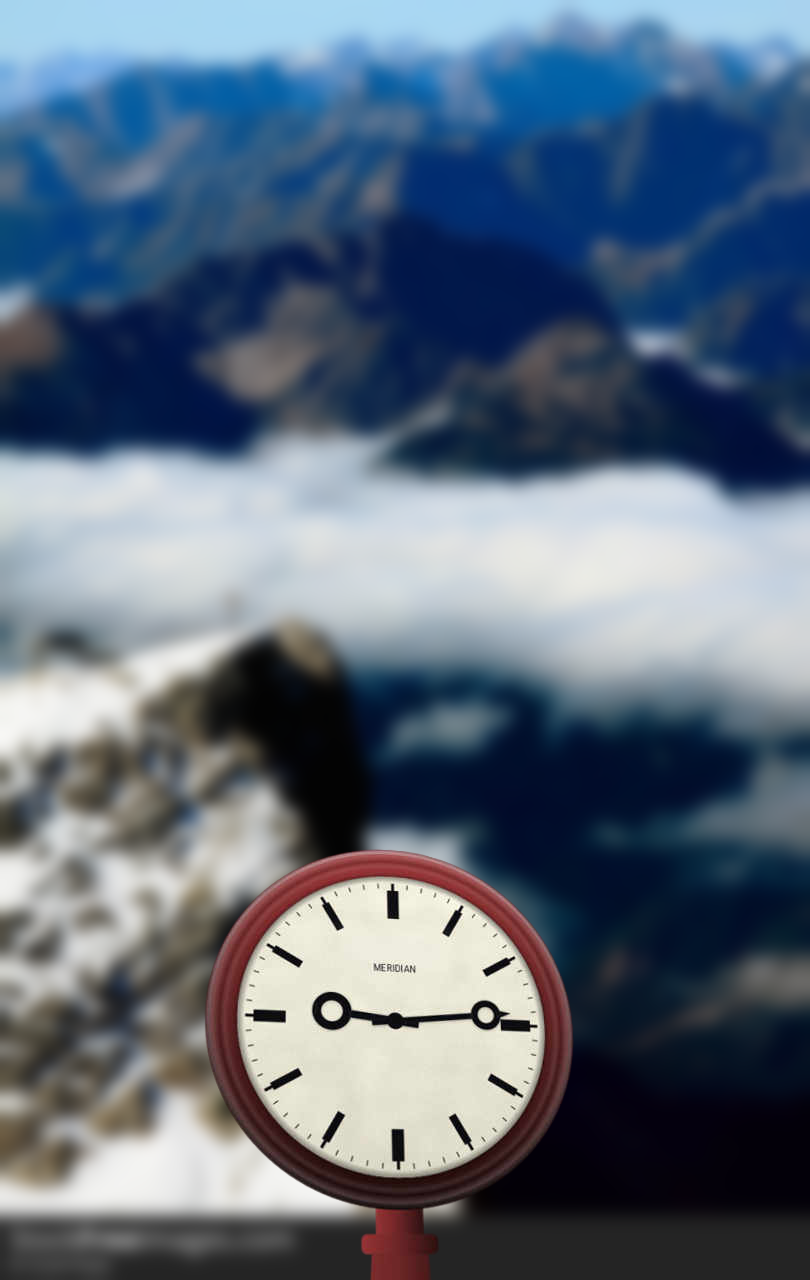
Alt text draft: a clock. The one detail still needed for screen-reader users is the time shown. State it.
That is 9:14
